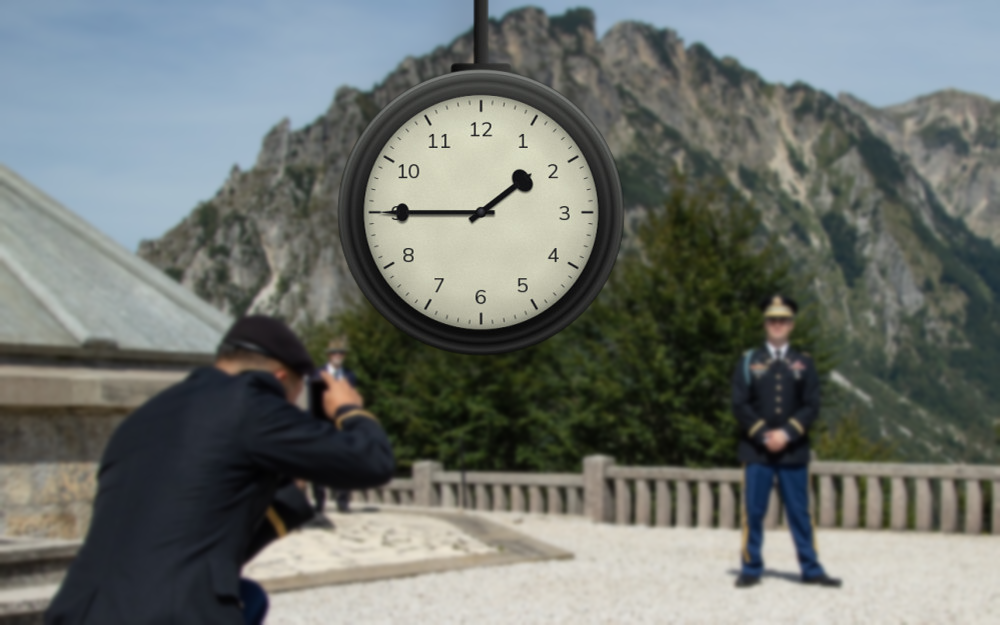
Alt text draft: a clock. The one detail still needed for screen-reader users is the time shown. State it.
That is 1:45
